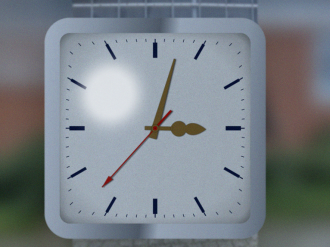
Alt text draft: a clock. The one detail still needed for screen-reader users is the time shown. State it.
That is 3:02:37
